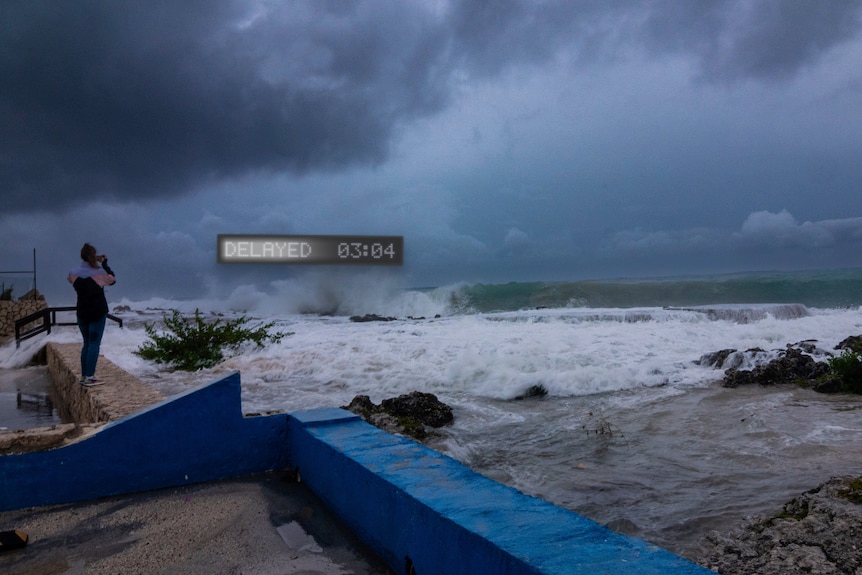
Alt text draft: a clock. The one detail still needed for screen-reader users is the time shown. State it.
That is 3:04
